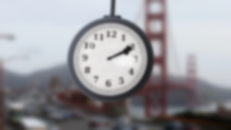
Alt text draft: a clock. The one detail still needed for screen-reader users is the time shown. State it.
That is 2:10
